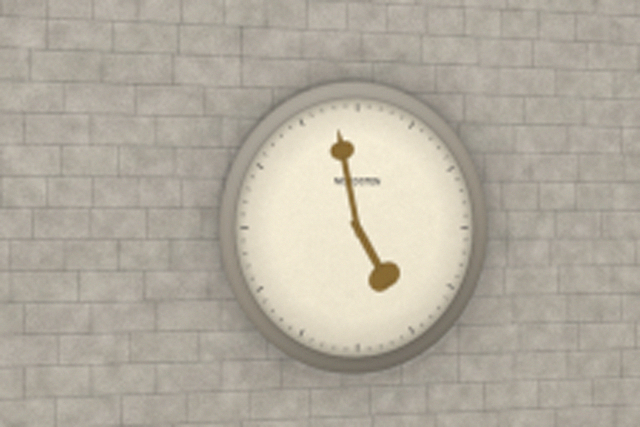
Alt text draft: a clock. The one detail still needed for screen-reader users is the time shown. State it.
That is 4:58
